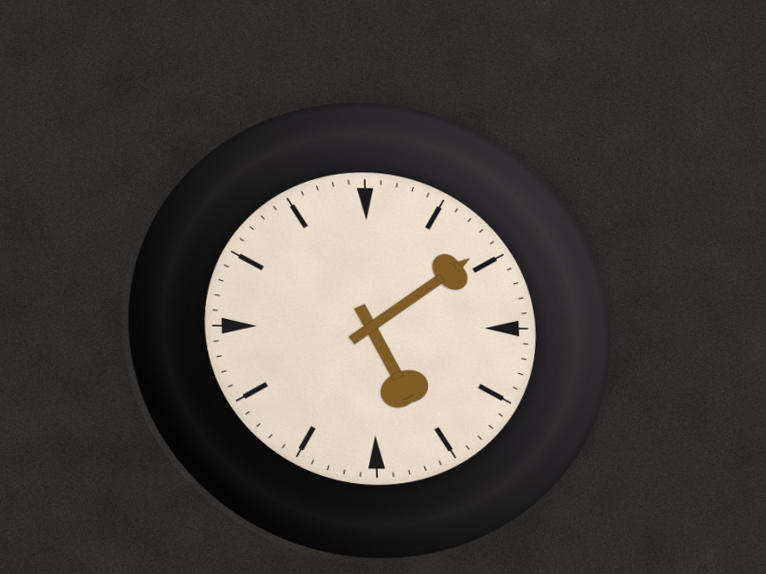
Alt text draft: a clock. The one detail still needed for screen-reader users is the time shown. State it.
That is 5:09
